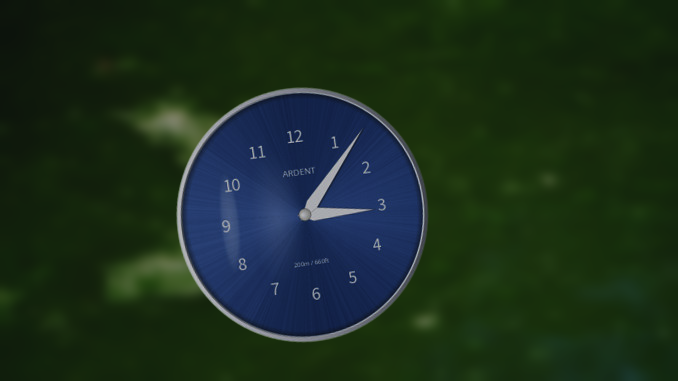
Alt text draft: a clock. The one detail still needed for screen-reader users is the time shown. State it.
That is 3:07
